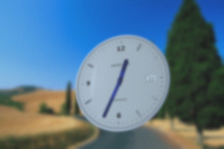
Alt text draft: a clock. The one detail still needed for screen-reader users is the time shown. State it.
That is 12:34
